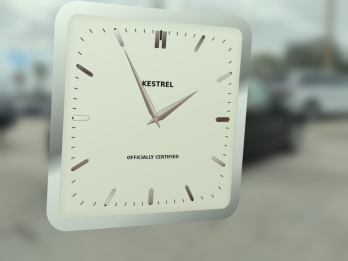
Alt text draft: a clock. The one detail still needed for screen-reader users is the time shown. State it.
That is 1:55
